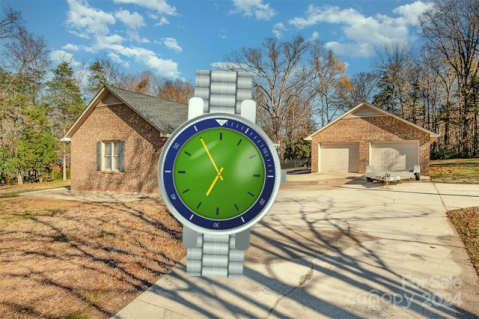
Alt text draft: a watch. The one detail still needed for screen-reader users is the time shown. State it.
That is 6:55
